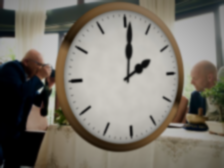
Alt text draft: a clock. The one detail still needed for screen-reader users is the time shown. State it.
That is 2:01
